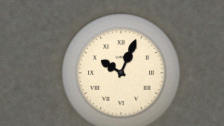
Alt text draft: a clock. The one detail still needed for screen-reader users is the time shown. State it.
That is 10:04
